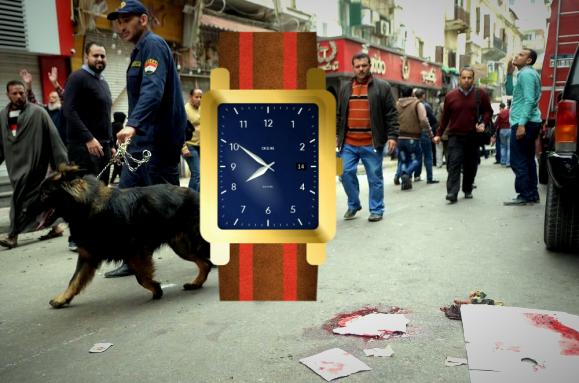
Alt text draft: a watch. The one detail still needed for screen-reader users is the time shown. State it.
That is 7:51
